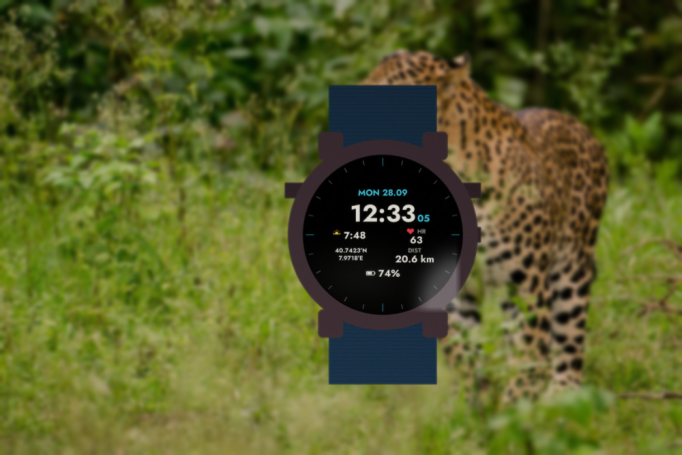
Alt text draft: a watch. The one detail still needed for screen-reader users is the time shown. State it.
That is 12:33:05
